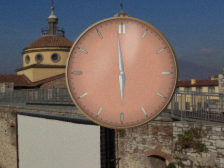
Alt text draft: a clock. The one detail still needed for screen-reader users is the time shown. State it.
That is 5:59
